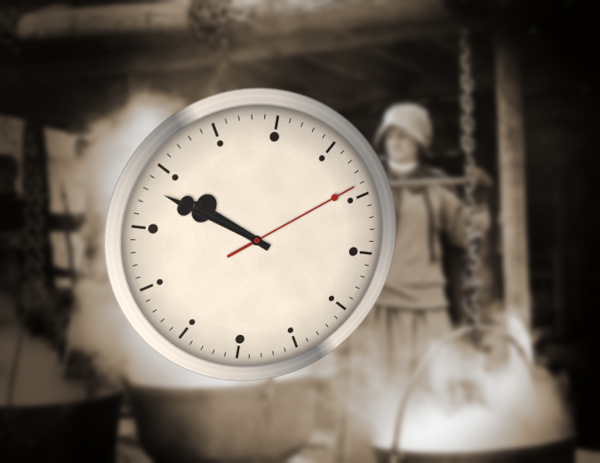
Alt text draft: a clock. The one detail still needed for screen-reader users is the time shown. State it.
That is 9:48:09
